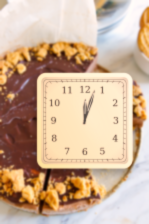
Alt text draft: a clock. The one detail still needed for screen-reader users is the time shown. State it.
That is 12:03
